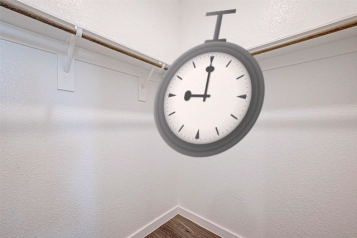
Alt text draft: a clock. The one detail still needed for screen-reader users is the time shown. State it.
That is 9:00
